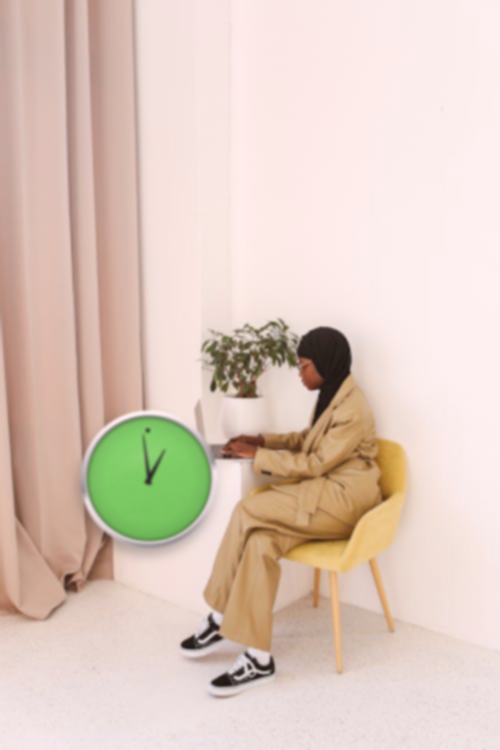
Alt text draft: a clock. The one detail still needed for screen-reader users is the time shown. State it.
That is 12:59
